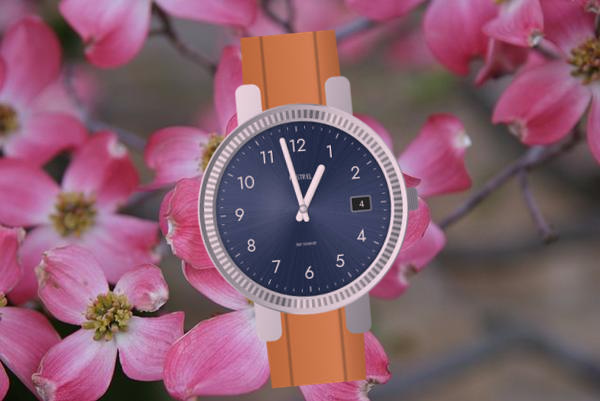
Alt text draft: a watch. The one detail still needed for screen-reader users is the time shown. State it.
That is 12:58
